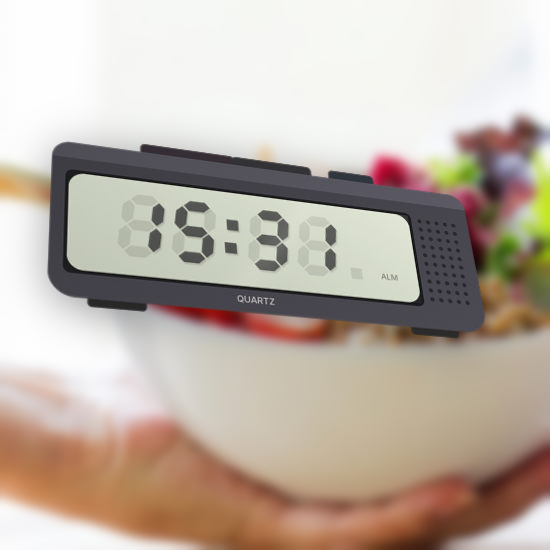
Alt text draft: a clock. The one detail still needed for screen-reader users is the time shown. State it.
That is 15:31
